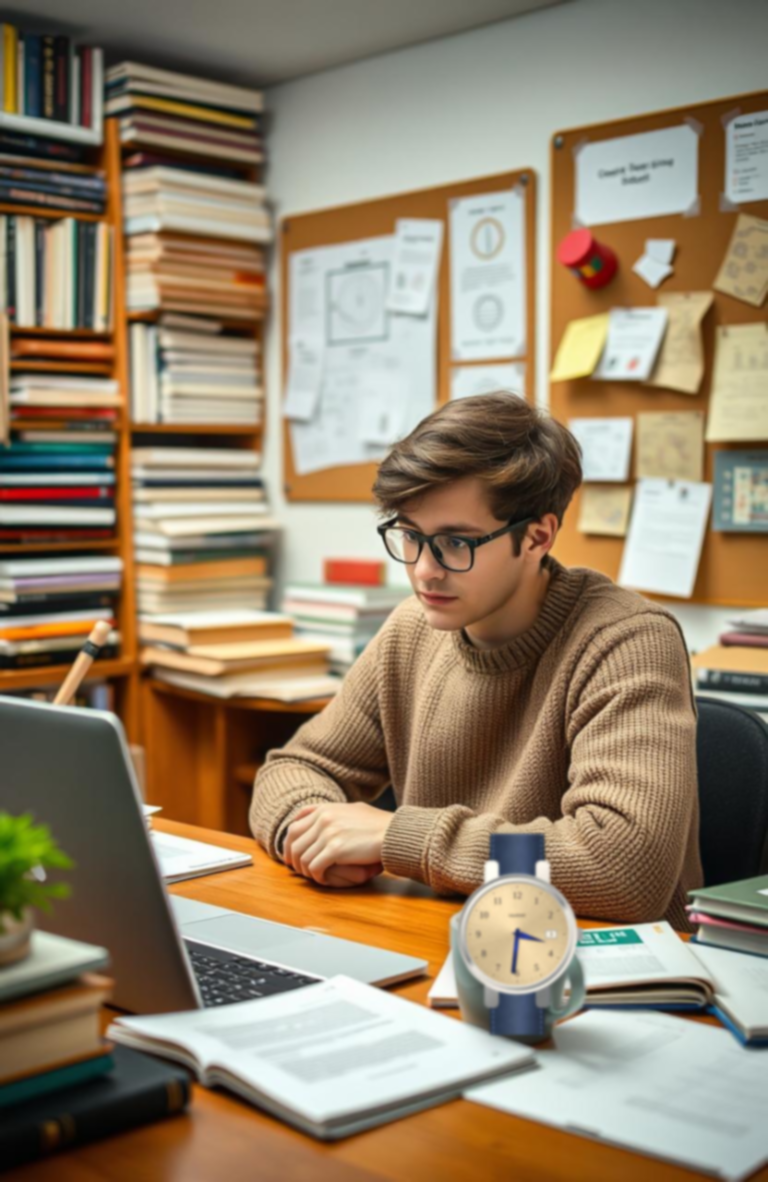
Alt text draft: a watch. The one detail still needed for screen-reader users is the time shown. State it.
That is 3:31
